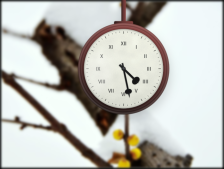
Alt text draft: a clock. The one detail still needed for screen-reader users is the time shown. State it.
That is 4:28
